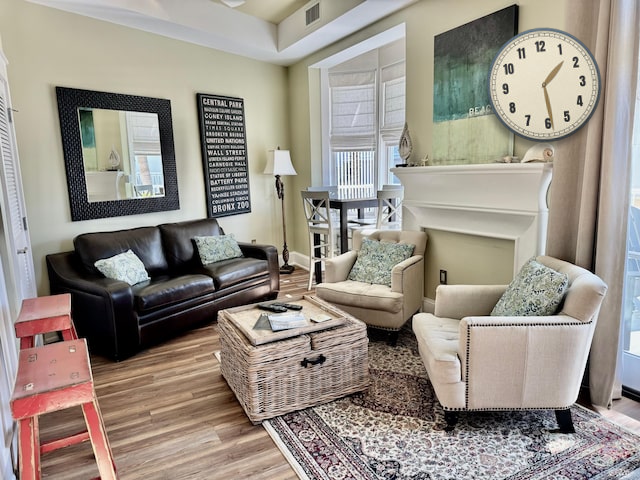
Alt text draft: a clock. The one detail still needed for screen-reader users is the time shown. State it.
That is 1:29
